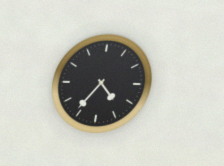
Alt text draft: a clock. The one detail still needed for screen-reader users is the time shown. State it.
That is 4:36
